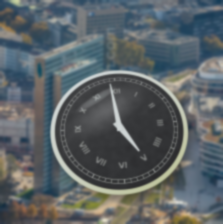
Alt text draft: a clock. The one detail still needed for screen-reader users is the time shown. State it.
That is 4:59
